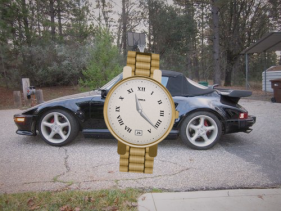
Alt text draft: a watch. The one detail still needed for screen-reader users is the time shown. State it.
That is 11:22
